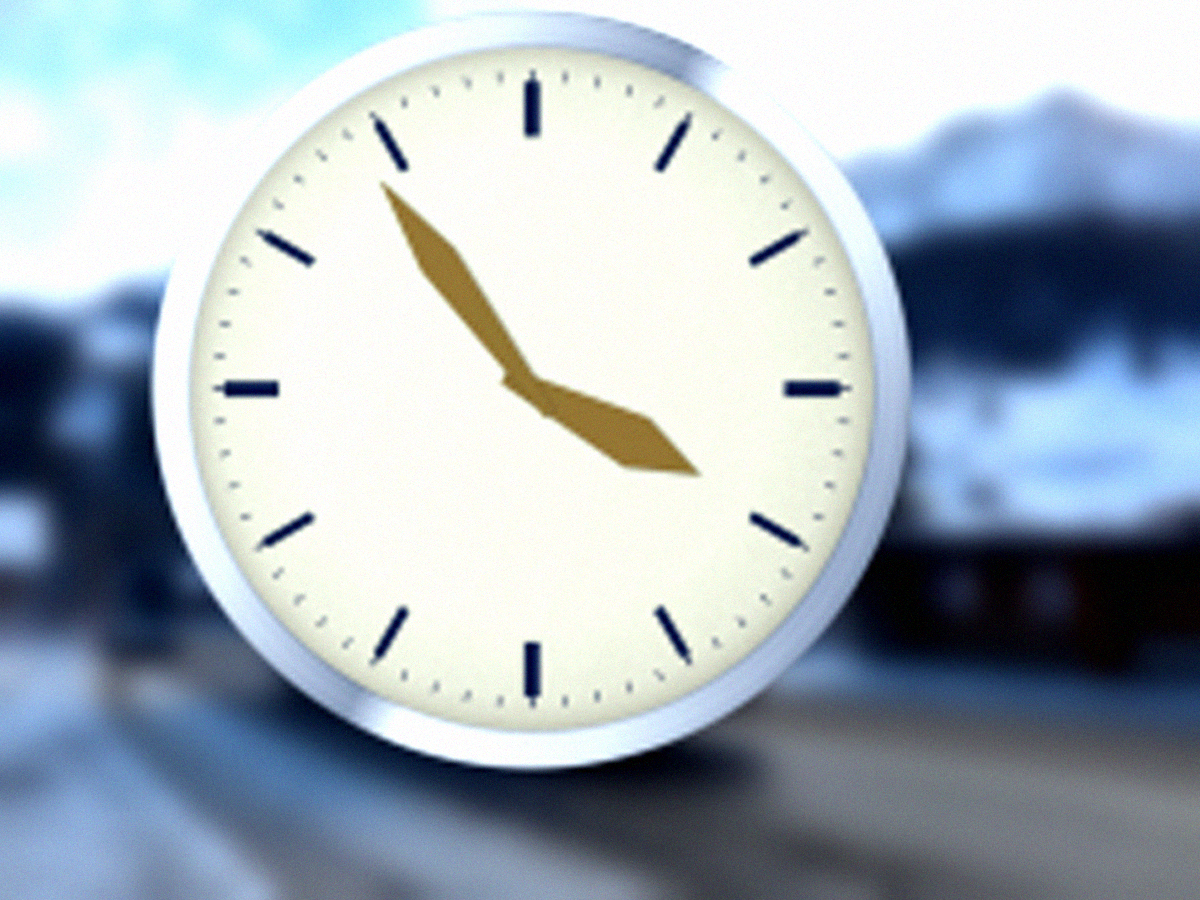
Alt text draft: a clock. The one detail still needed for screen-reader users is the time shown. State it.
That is 3:54
